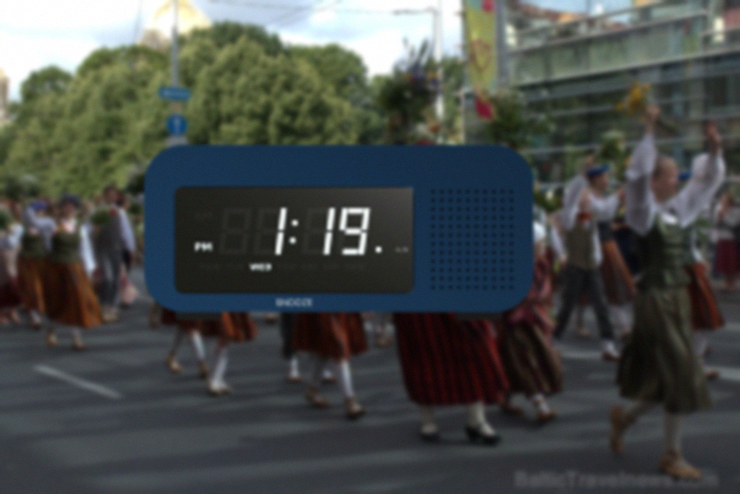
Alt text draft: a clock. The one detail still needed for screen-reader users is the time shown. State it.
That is 1:19
